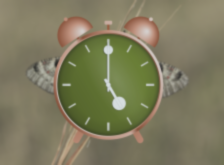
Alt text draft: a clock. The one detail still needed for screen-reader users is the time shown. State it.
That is 5:00
